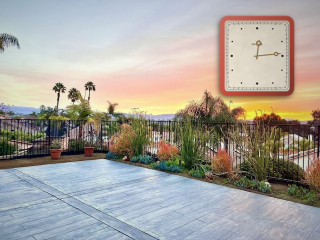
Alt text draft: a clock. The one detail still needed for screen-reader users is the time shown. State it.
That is 12:14
